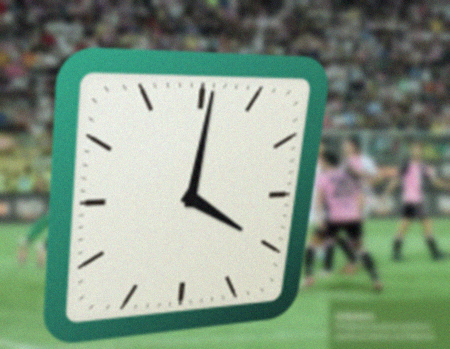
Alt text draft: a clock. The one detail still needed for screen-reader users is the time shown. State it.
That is 4:01
